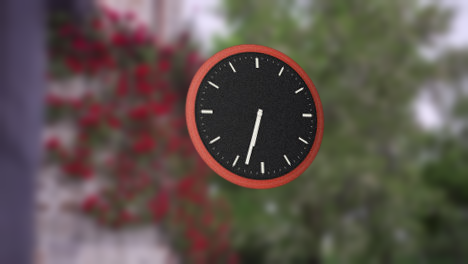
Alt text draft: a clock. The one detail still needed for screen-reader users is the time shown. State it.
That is 6:33
